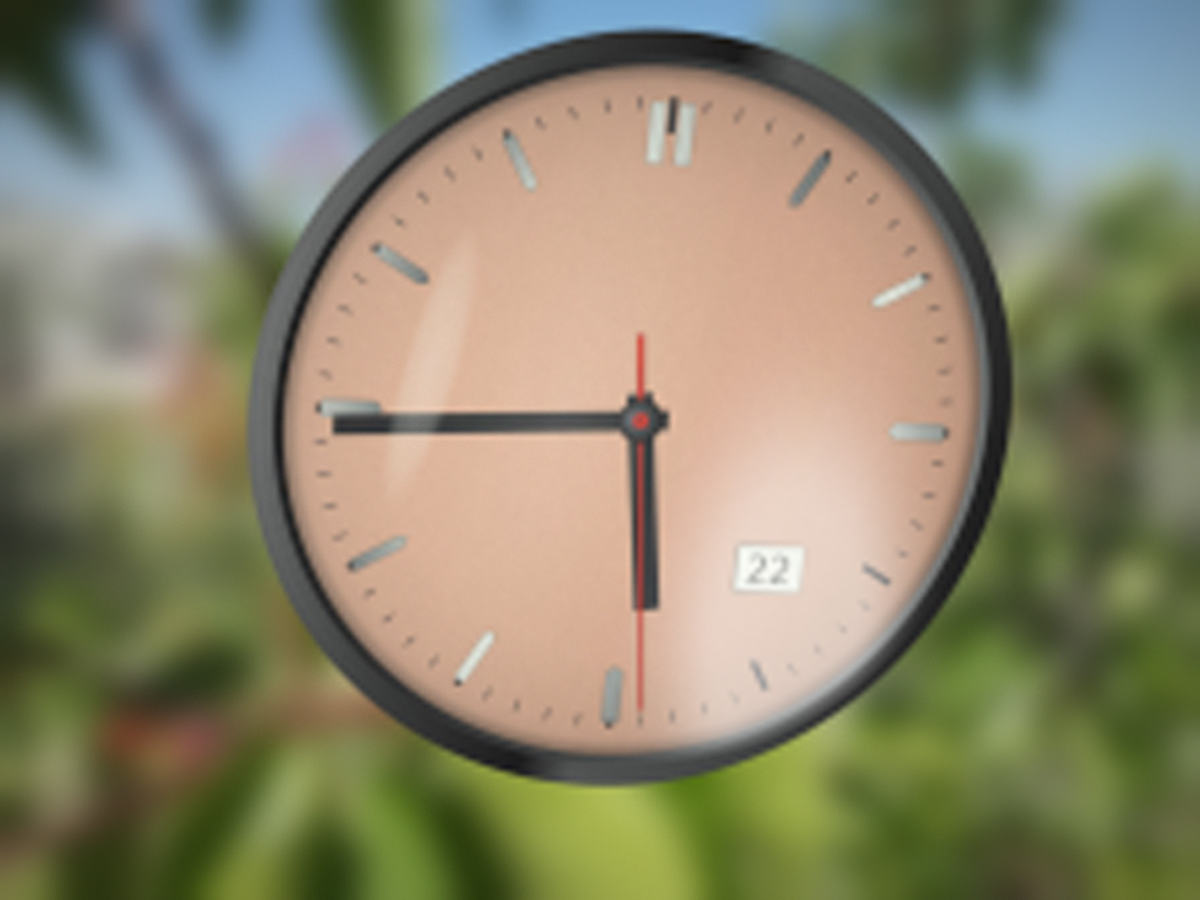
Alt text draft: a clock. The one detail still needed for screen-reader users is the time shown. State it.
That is 5:44:29
